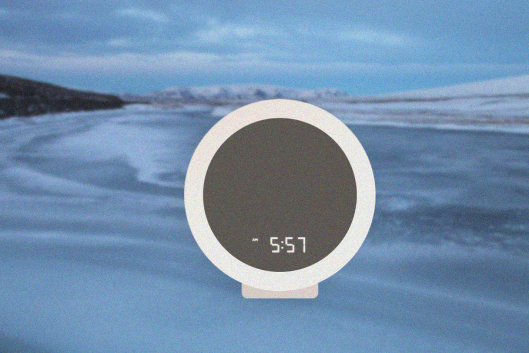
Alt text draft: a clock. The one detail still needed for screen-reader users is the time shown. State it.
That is 5:57
